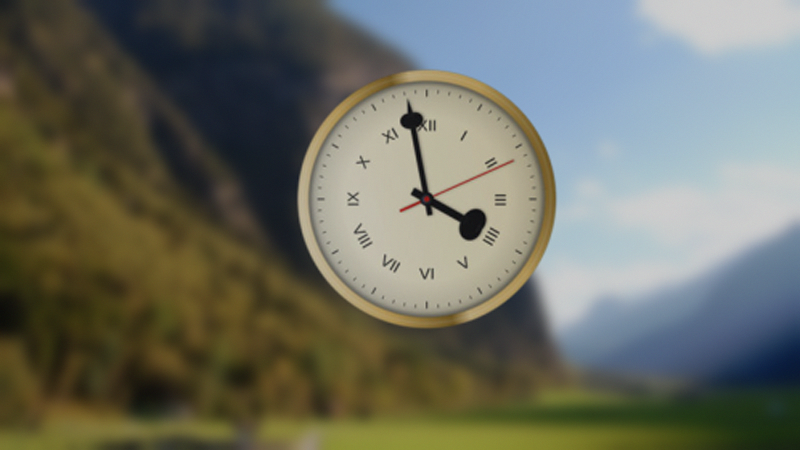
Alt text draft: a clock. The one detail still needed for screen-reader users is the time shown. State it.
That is 3:58:11
